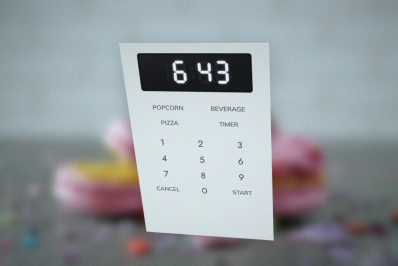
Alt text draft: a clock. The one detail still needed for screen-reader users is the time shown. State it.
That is 6:43
